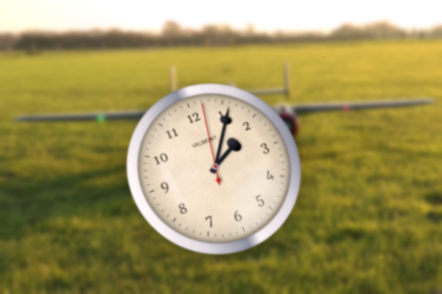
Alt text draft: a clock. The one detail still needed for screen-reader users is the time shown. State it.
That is 2:06:02
